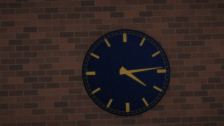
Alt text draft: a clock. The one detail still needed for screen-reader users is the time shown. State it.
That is 4:14
